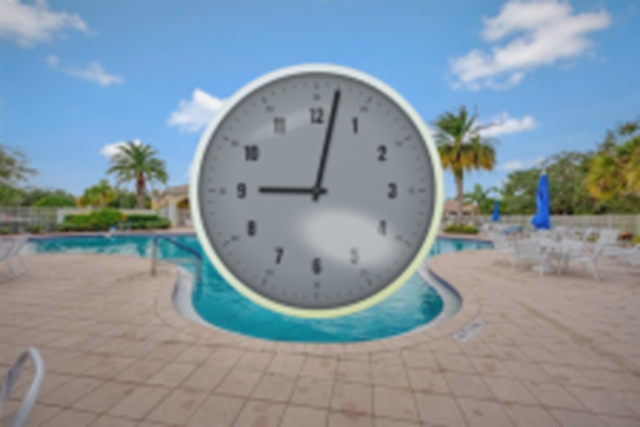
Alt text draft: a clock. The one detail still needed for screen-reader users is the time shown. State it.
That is 9:02
